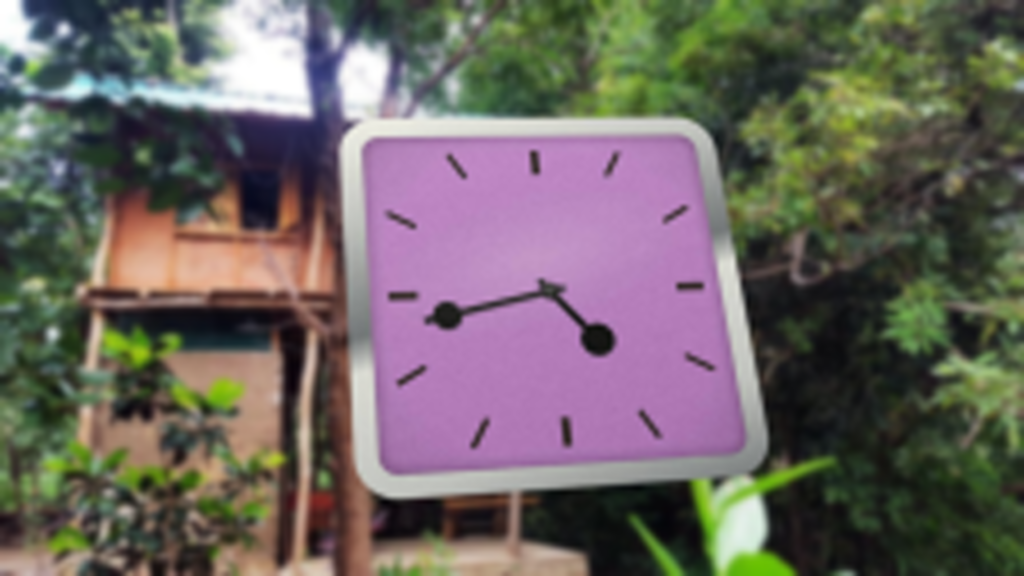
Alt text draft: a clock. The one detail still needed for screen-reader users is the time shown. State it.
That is 4:43
